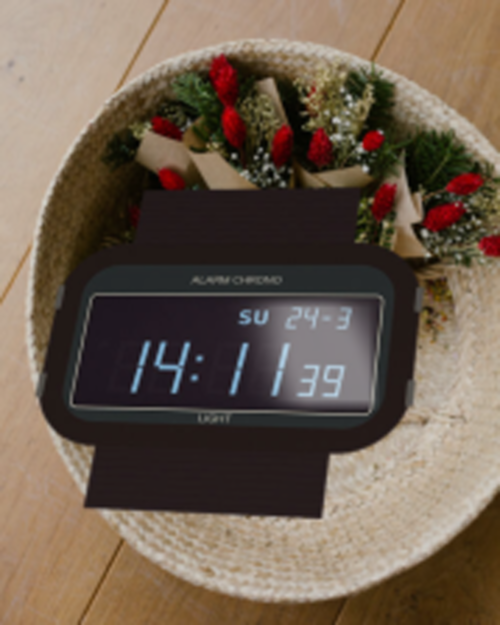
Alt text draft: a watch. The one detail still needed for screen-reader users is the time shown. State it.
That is 14:11:39
